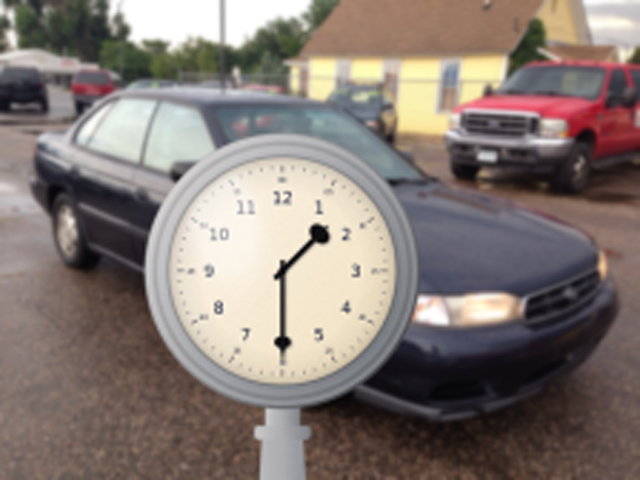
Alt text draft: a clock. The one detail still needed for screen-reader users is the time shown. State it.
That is 1:30
